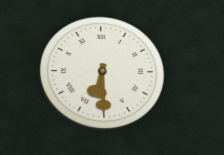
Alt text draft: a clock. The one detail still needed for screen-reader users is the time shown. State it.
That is 6:30
